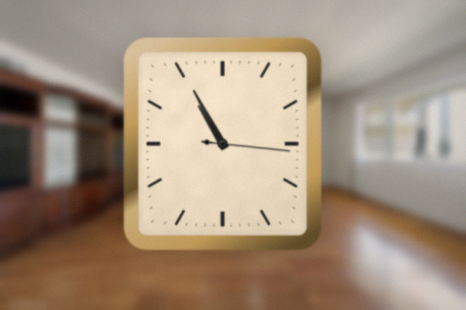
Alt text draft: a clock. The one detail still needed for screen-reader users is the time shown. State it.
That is 10:55:16
